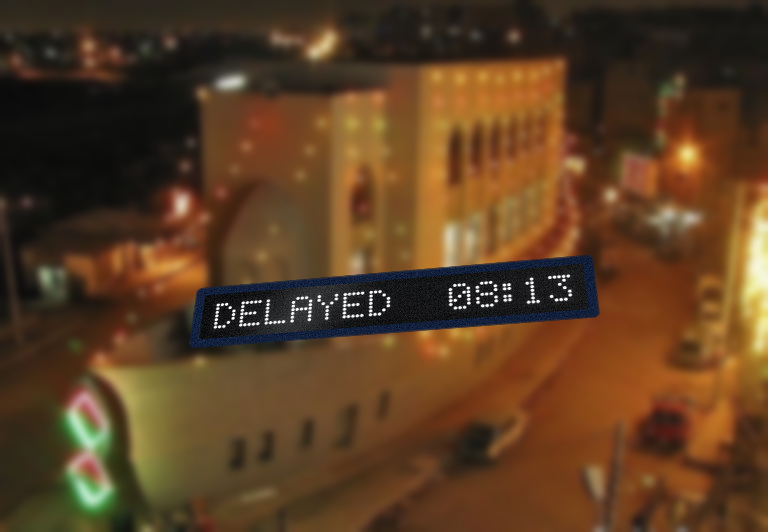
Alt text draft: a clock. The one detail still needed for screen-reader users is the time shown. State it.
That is 8:13
